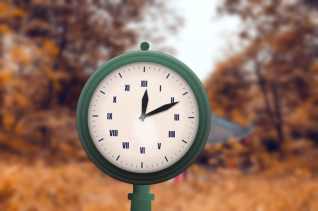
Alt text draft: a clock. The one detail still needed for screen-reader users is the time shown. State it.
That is 12:11
